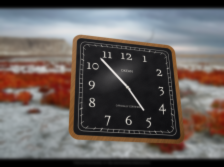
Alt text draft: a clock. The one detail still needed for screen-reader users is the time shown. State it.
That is 4:53
